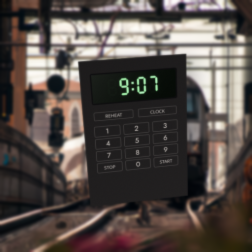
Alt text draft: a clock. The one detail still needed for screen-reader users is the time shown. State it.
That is 9:07
